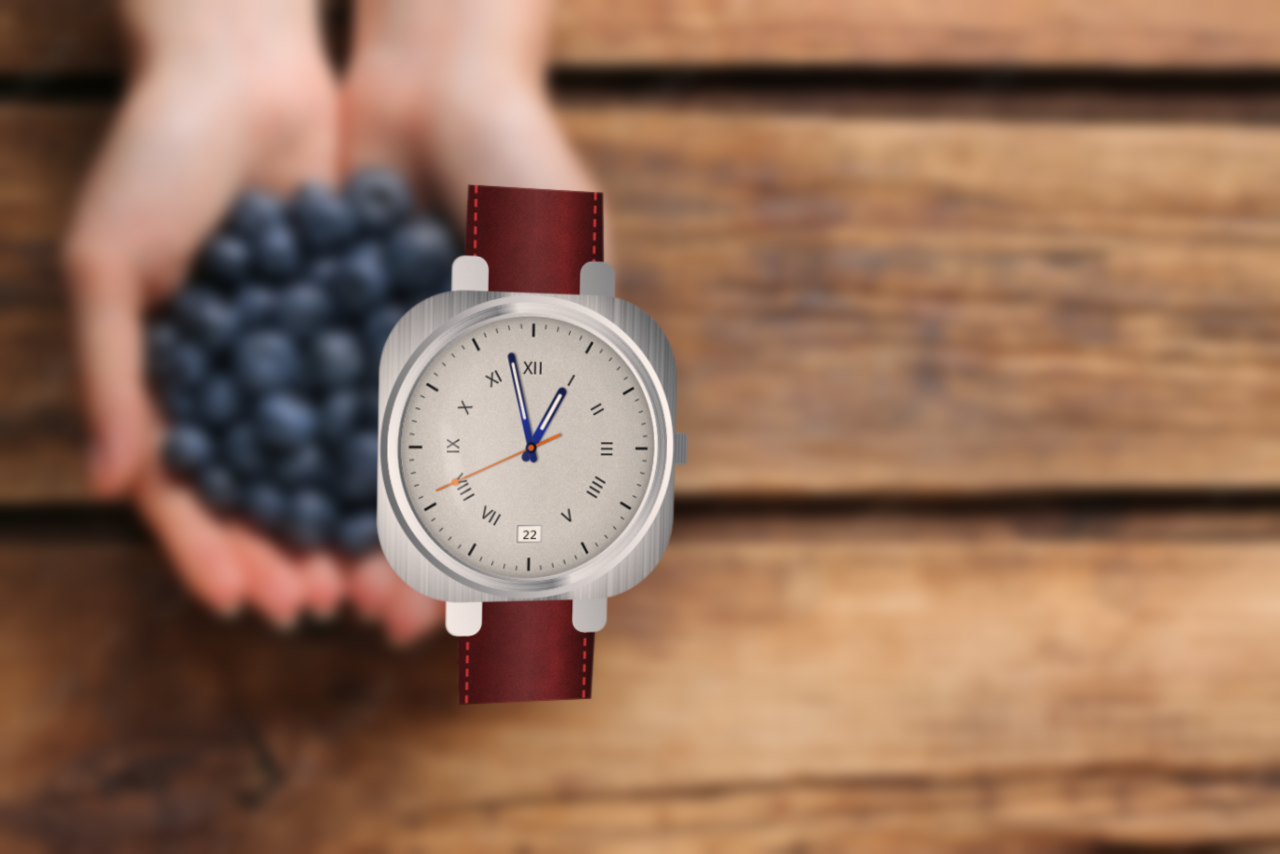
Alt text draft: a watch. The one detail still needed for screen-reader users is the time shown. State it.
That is 12:57:41
